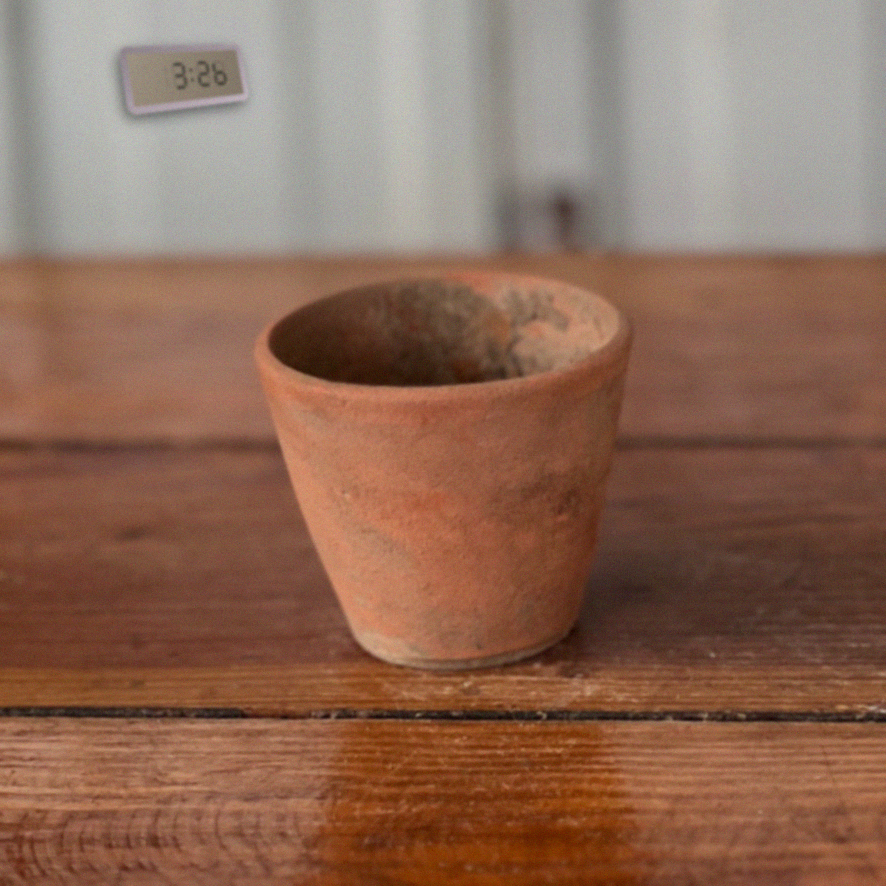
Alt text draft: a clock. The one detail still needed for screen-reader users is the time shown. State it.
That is 3:26
